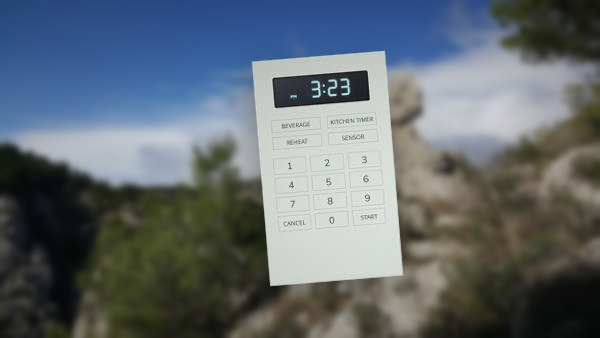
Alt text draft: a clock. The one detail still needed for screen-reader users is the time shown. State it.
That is 3:23
